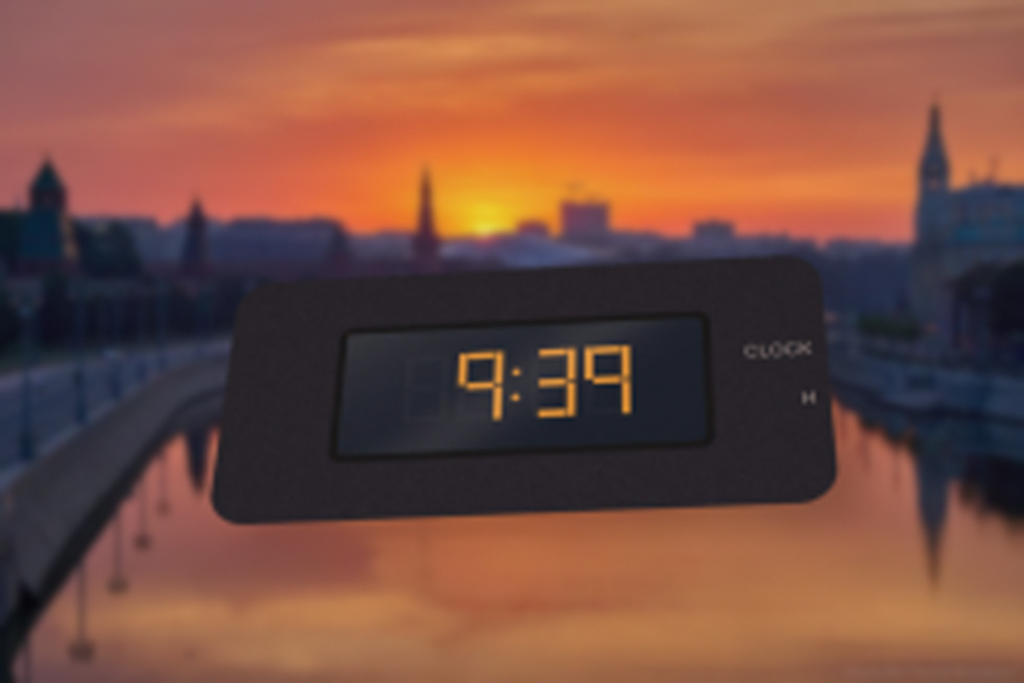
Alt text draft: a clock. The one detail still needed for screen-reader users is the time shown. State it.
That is 9:39
